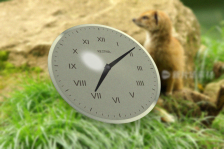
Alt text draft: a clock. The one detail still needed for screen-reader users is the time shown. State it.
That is 7:09
